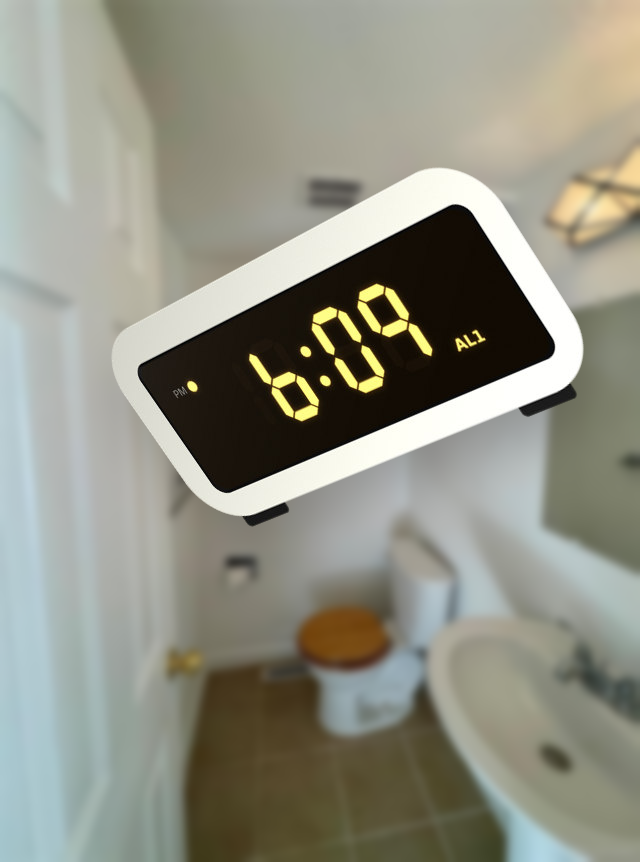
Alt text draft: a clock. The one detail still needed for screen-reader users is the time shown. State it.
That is 6:09
